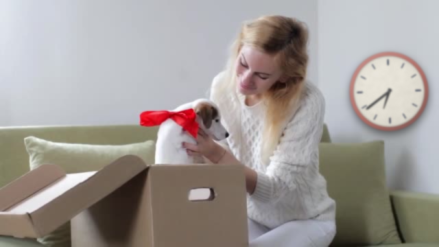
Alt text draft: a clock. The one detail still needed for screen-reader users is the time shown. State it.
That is 6:39
